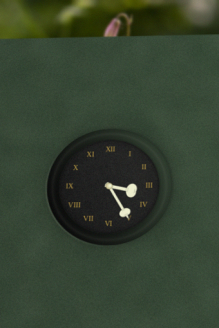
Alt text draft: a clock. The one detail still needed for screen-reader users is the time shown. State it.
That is 3:25
